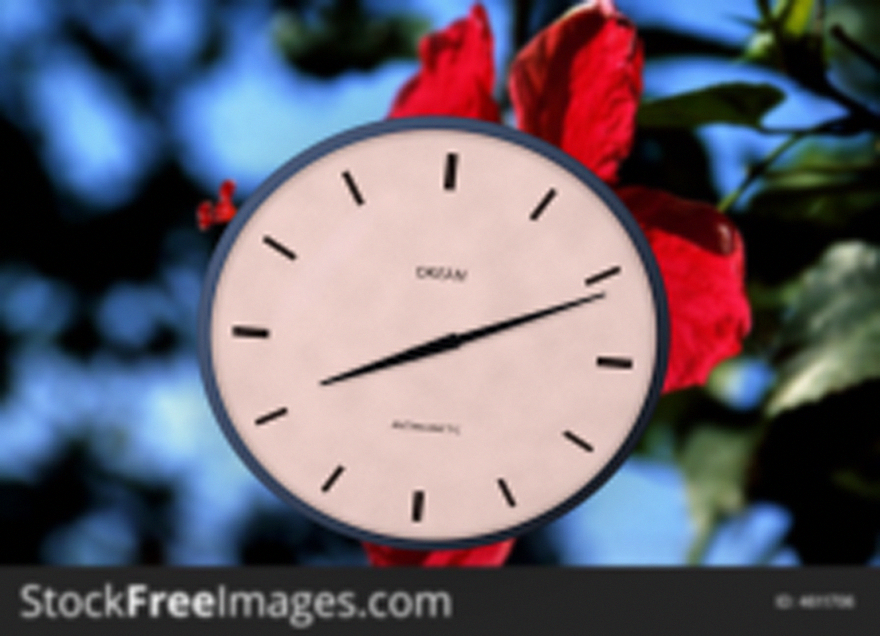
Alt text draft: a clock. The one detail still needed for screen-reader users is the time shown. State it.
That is 8:11
